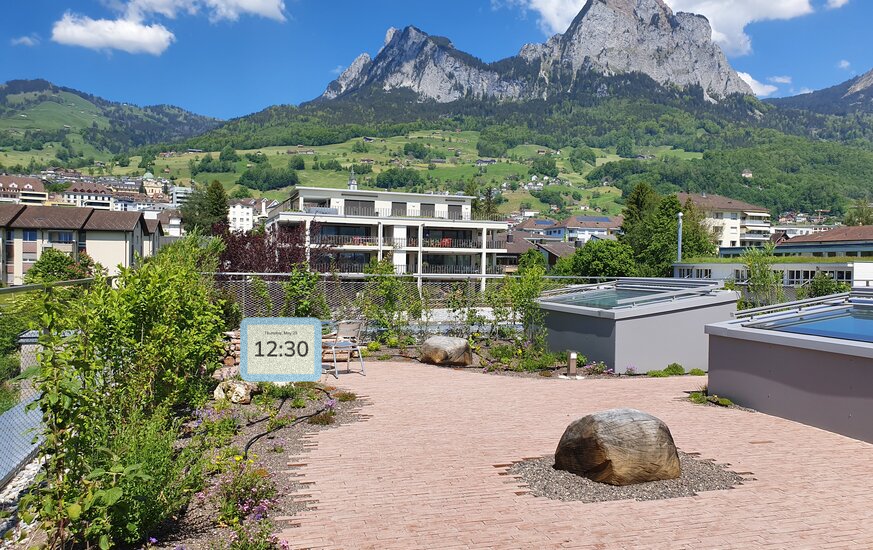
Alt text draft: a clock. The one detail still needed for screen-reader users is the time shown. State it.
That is 12:30
